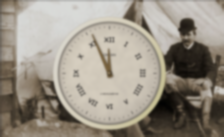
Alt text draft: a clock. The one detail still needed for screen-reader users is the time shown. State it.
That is 11:56
